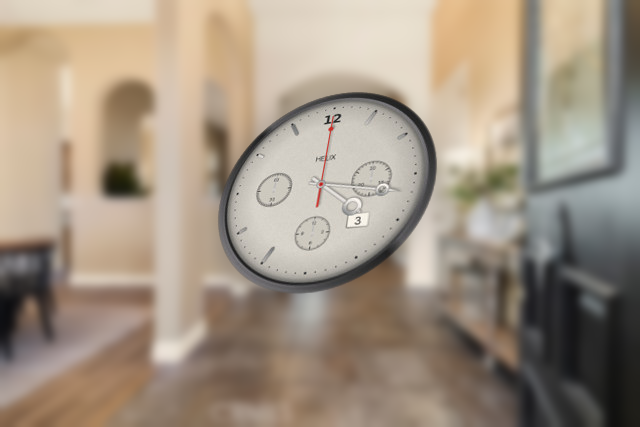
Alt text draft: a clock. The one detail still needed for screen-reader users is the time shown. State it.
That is 4:17
